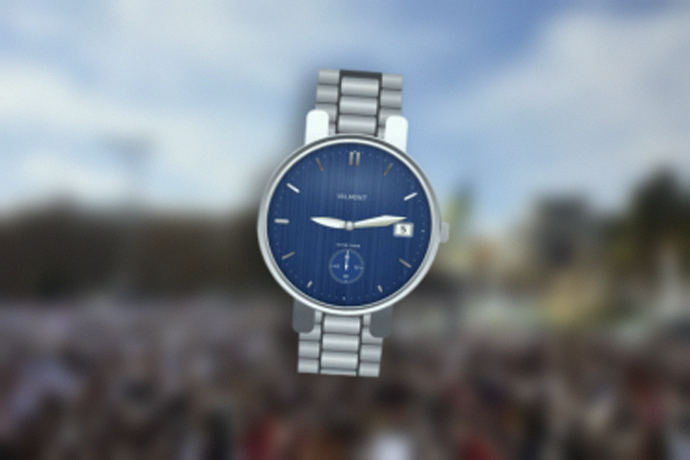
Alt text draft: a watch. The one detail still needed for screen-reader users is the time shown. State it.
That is 9:13
